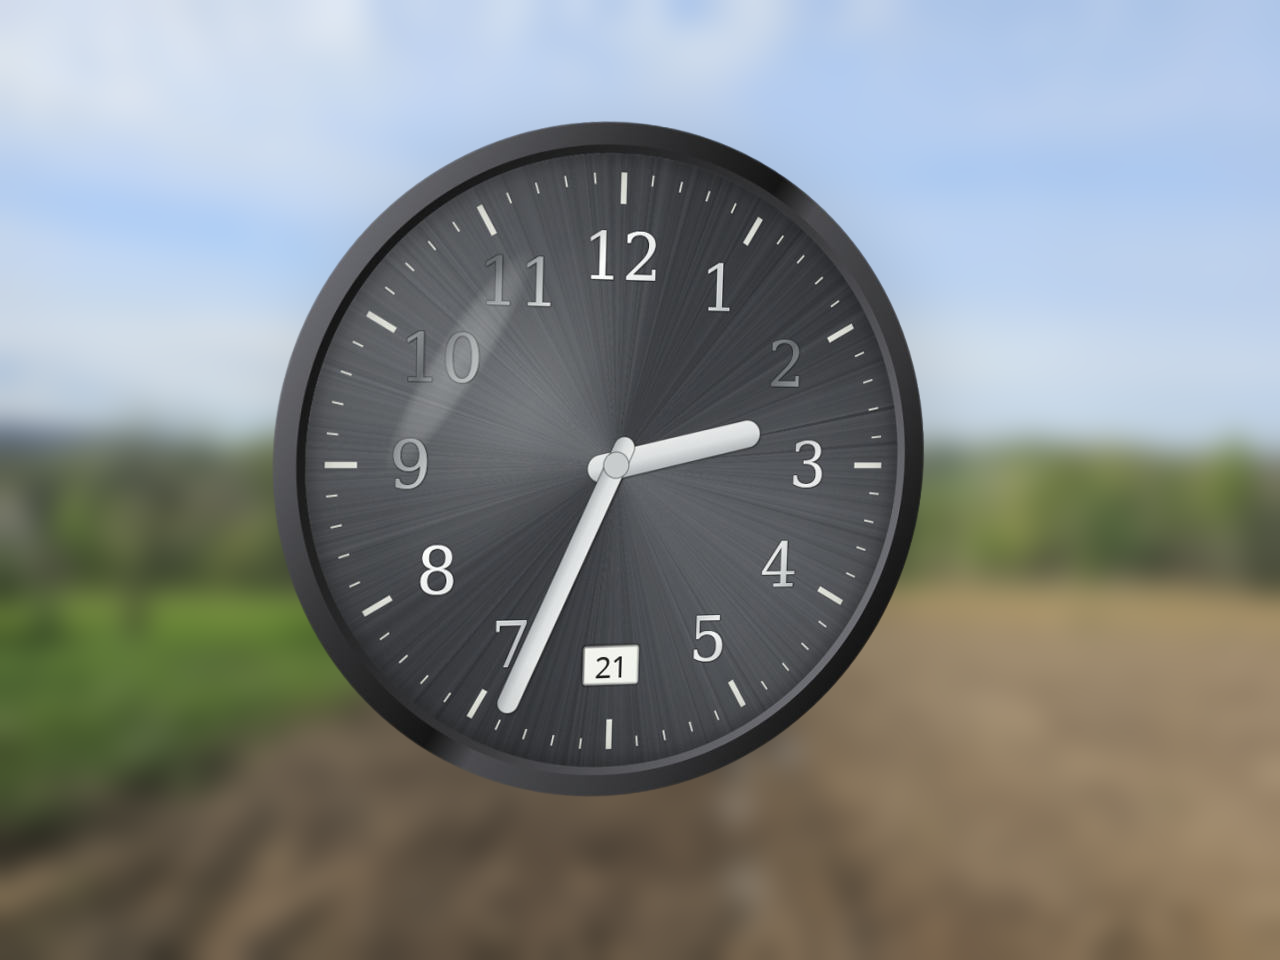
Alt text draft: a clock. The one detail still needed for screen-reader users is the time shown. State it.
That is 2:34
